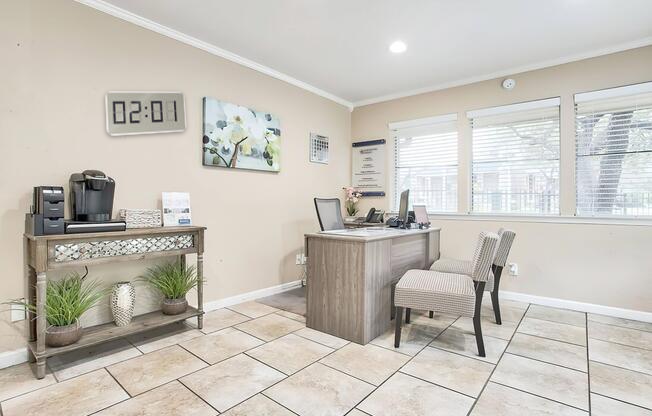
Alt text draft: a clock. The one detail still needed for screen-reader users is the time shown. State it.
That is 2:01
